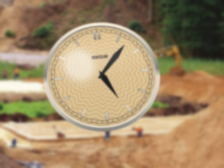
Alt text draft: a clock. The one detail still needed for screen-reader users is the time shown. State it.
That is 5:07
